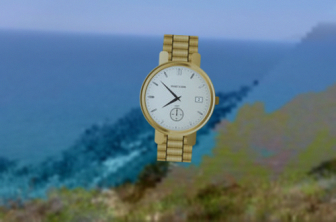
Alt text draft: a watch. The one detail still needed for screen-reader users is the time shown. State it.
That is 7:52
